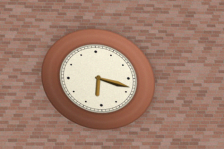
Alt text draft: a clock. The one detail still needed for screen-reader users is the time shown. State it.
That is 6:18
